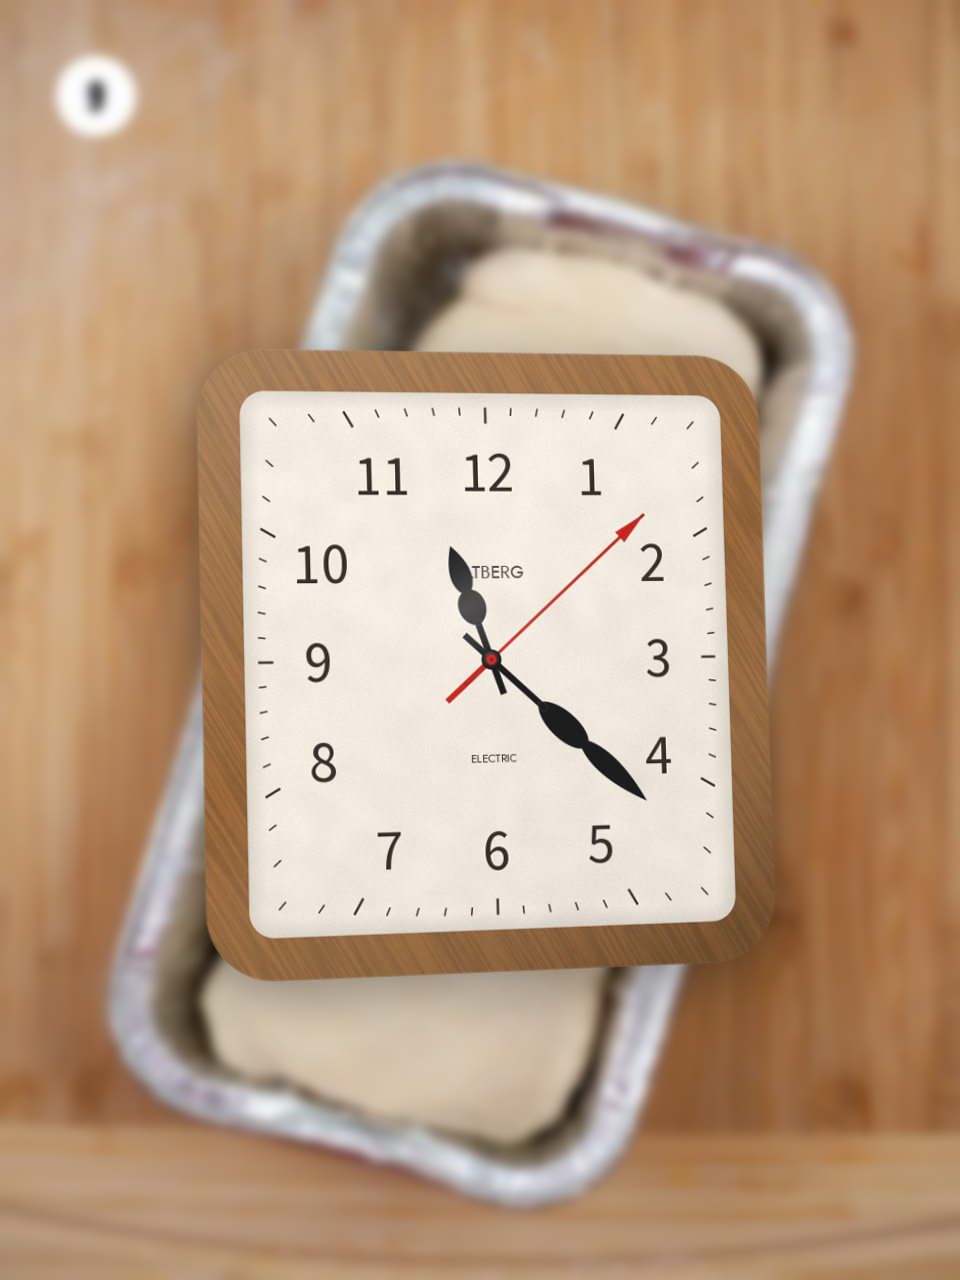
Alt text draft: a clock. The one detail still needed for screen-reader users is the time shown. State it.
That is 11:22:08
